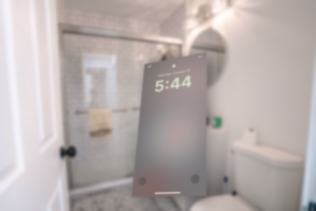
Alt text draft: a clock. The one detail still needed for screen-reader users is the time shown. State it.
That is 5:44
